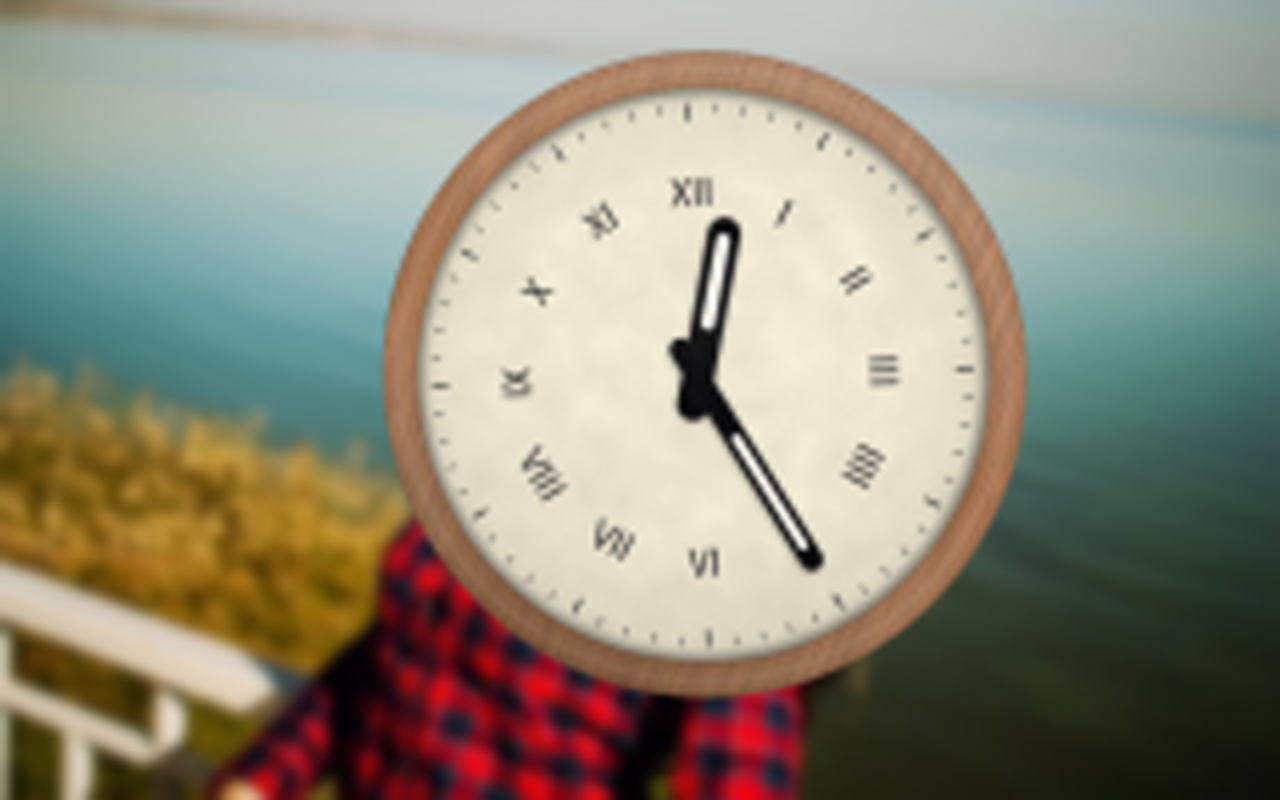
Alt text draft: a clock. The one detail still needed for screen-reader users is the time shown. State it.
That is 12:25
